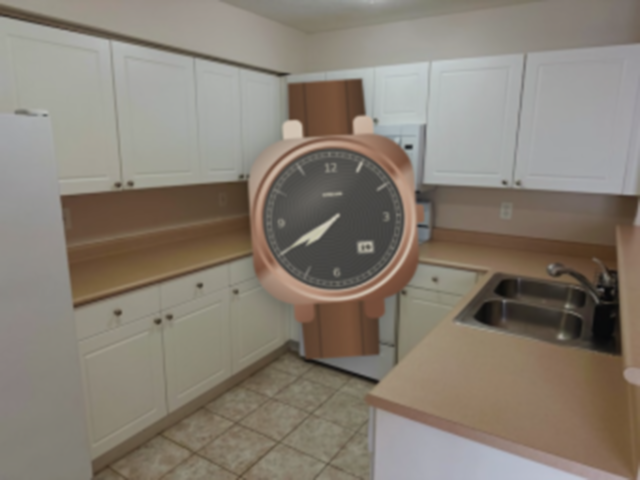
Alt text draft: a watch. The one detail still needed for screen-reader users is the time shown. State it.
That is 7:40
